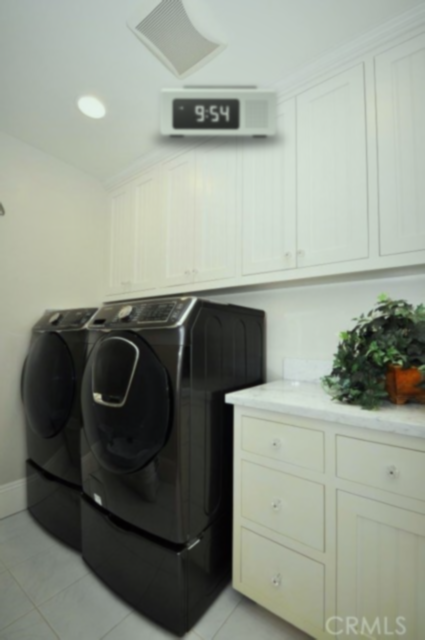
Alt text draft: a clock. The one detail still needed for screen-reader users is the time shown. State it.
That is 9:54
